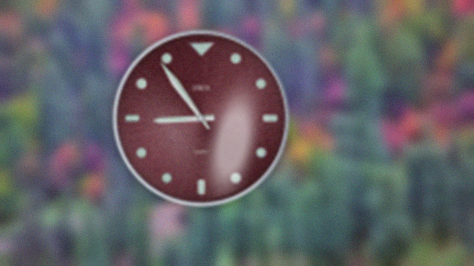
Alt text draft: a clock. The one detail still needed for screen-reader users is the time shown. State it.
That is 8:54
